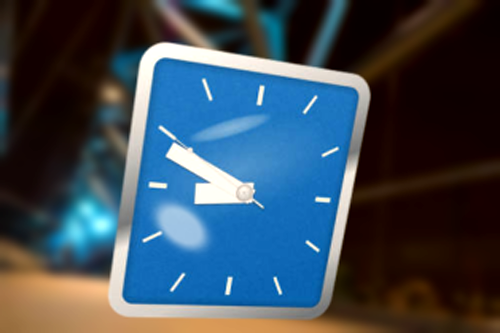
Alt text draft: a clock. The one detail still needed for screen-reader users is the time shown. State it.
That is 8:48:50
